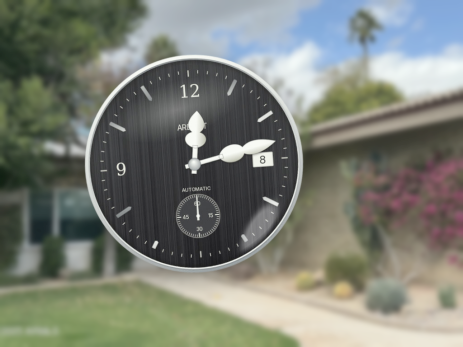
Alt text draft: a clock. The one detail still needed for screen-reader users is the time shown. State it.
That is 12:13
